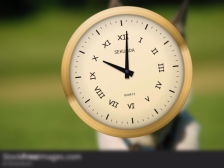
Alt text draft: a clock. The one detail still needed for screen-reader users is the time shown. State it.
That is 10:01
